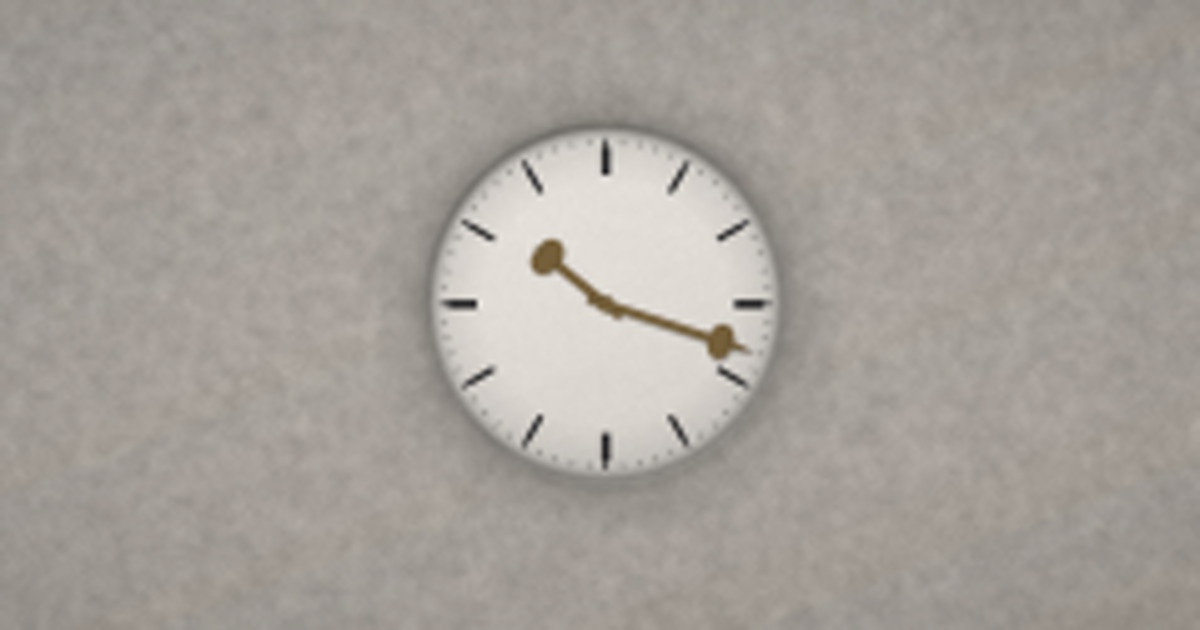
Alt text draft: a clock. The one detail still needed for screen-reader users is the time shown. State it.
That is 10:18
